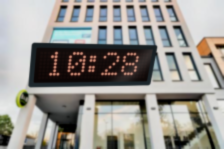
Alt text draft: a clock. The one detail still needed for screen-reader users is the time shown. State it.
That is 10:28
